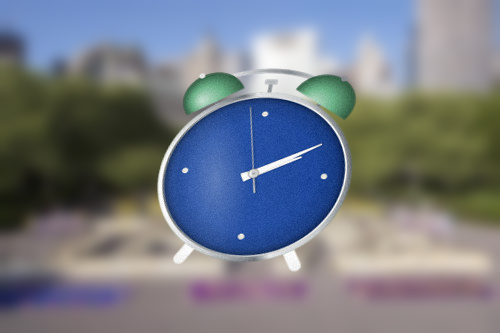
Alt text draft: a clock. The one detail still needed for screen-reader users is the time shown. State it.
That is 2:09:58
